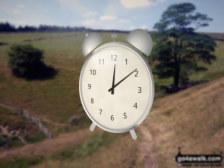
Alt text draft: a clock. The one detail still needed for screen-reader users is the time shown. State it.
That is 12:09
